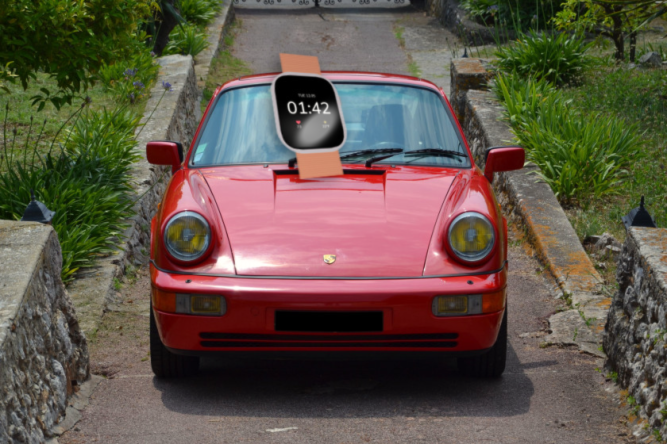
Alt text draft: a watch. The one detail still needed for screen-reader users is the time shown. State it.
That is 1:42
